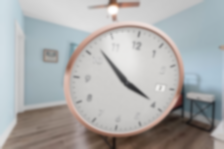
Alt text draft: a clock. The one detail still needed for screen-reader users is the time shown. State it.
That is 3:52
